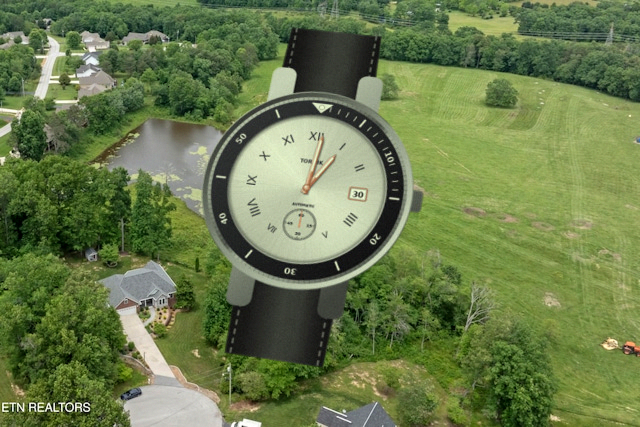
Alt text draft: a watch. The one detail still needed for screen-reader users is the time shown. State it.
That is 1:01
